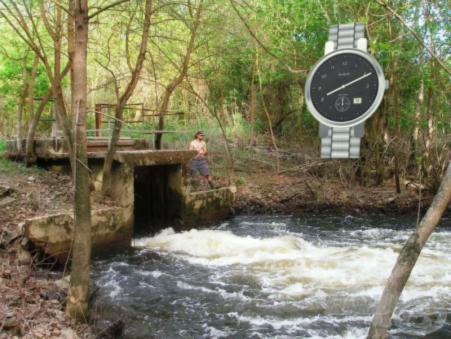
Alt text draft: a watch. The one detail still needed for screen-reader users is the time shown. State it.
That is 8:11
